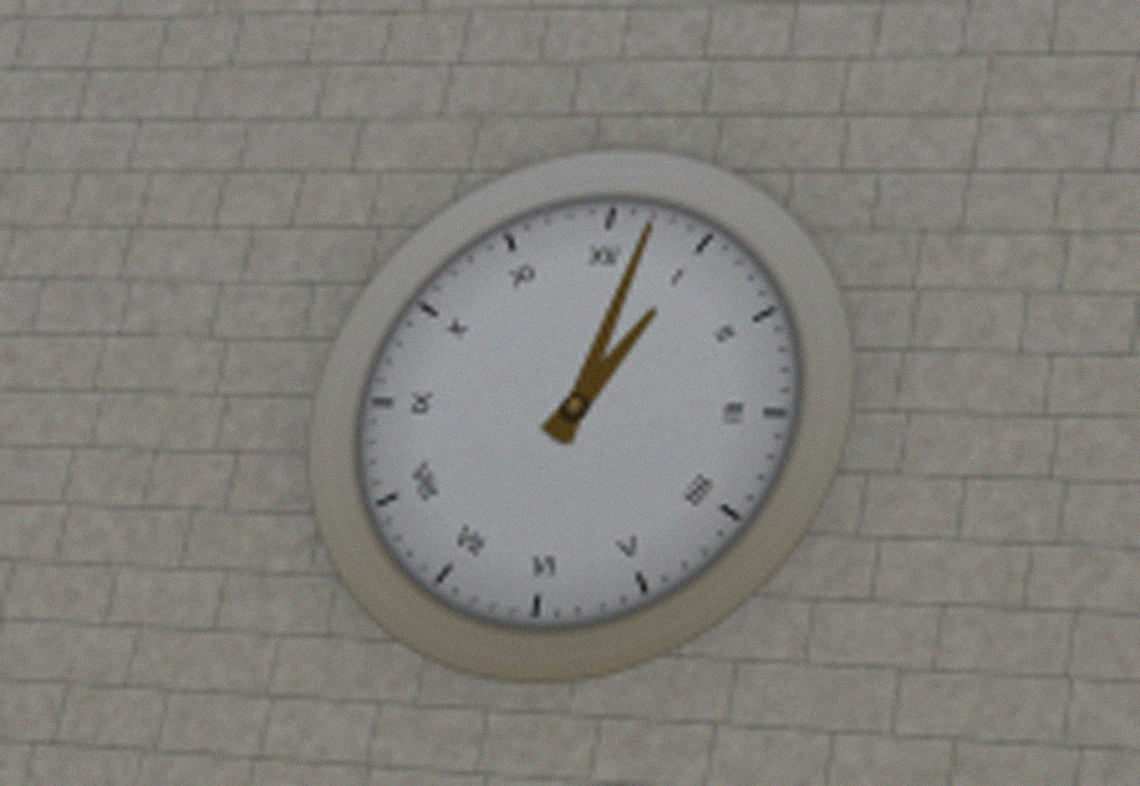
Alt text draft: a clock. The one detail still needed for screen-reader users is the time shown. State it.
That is 1:02
